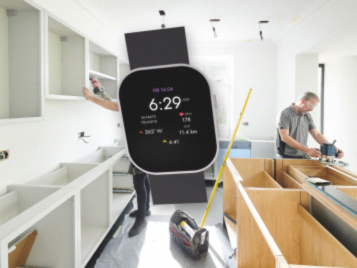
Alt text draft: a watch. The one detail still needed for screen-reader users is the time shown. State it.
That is 6:29
